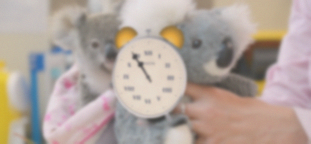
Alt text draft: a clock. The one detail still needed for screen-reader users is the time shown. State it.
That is 10:54
